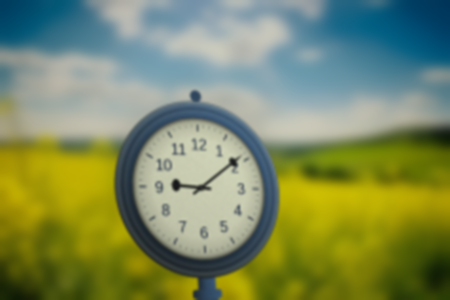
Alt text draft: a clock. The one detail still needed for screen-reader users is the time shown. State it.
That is 9:09
